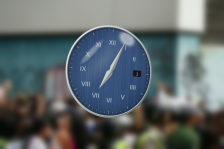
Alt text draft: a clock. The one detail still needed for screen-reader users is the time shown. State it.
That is 7:04
